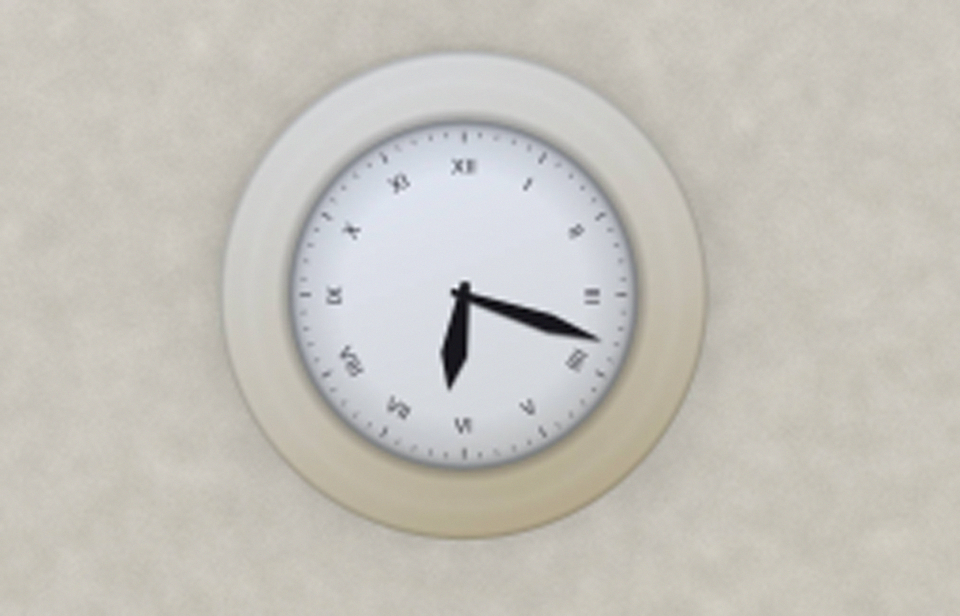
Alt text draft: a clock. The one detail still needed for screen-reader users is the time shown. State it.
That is 6:18
